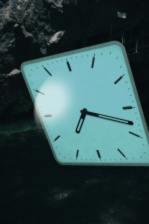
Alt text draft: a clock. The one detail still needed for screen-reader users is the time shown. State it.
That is 7:18
